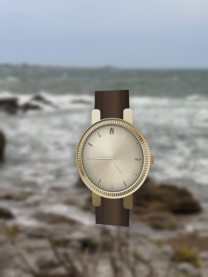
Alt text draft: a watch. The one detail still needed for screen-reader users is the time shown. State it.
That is 4:45
